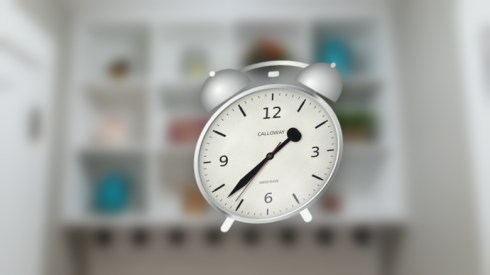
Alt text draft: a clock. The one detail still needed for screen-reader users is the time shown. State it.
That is 1:37:36
